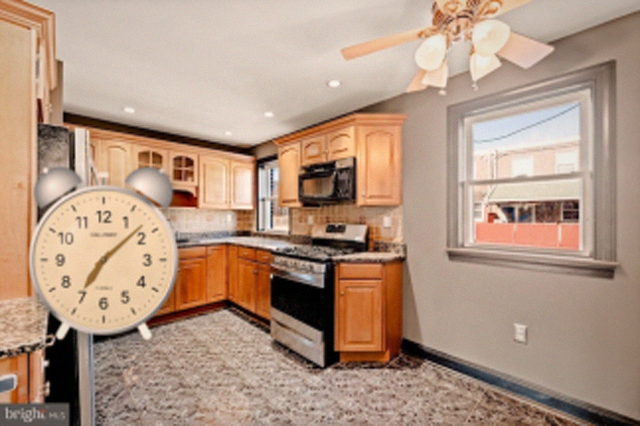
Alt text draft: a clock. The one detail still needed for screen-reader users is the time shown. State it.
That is 7:08
